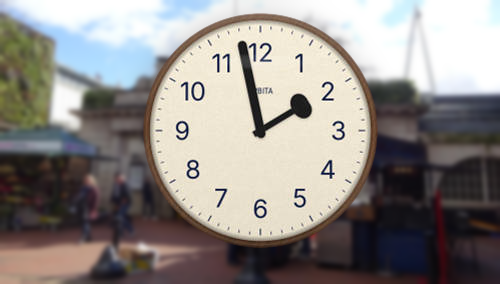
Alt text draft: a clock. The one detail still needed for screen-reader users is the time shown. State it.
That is 1:58
